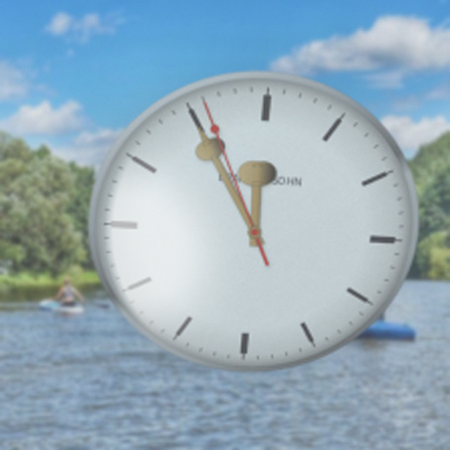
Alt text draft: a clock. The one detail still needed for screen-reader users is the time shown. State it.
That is 11:54:56
